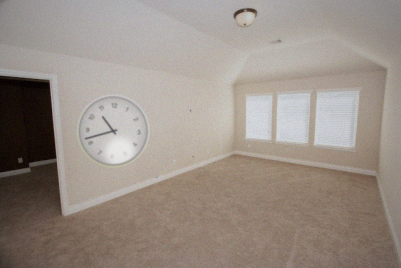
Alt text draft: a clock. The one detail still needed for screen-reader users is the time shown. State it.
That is 10:42
